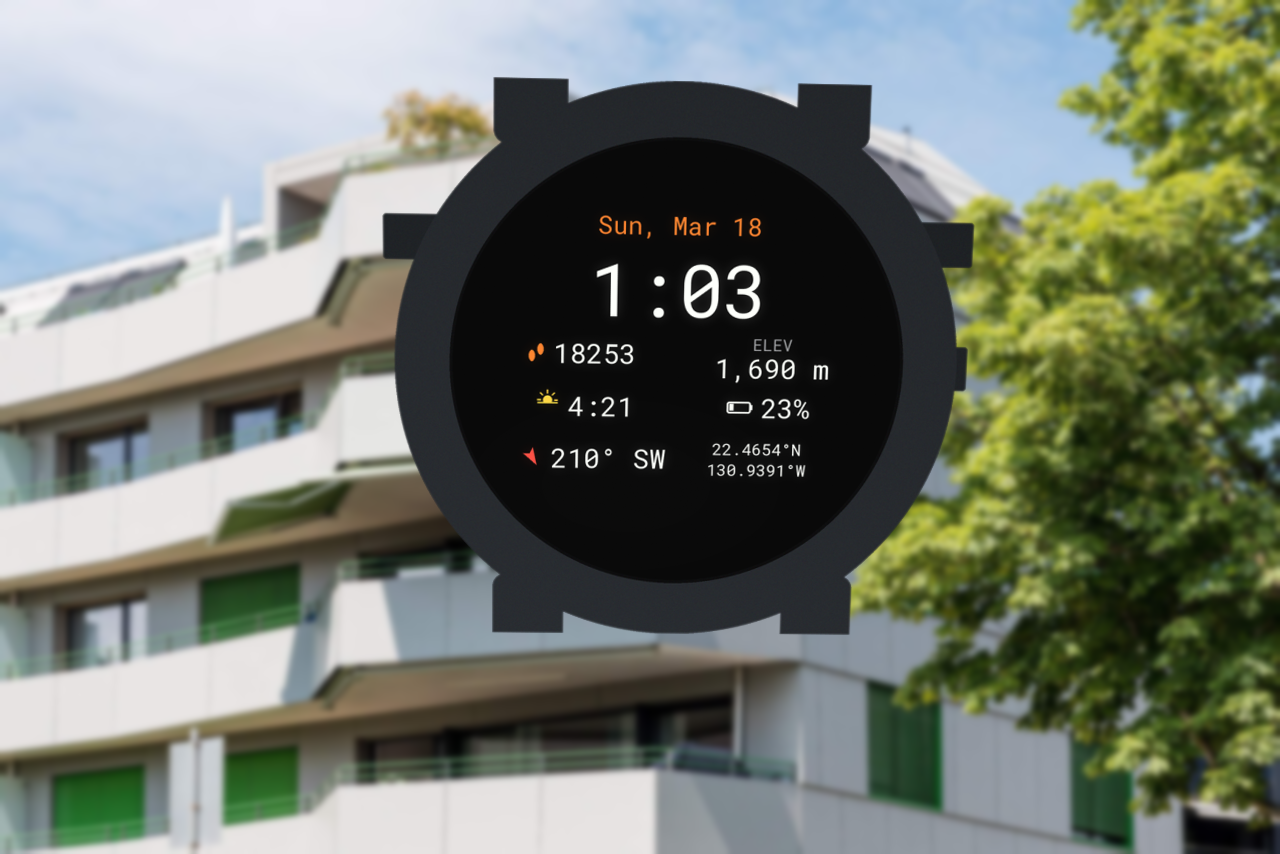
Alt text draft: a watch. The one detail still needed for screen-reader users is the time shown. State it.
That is 1:03
